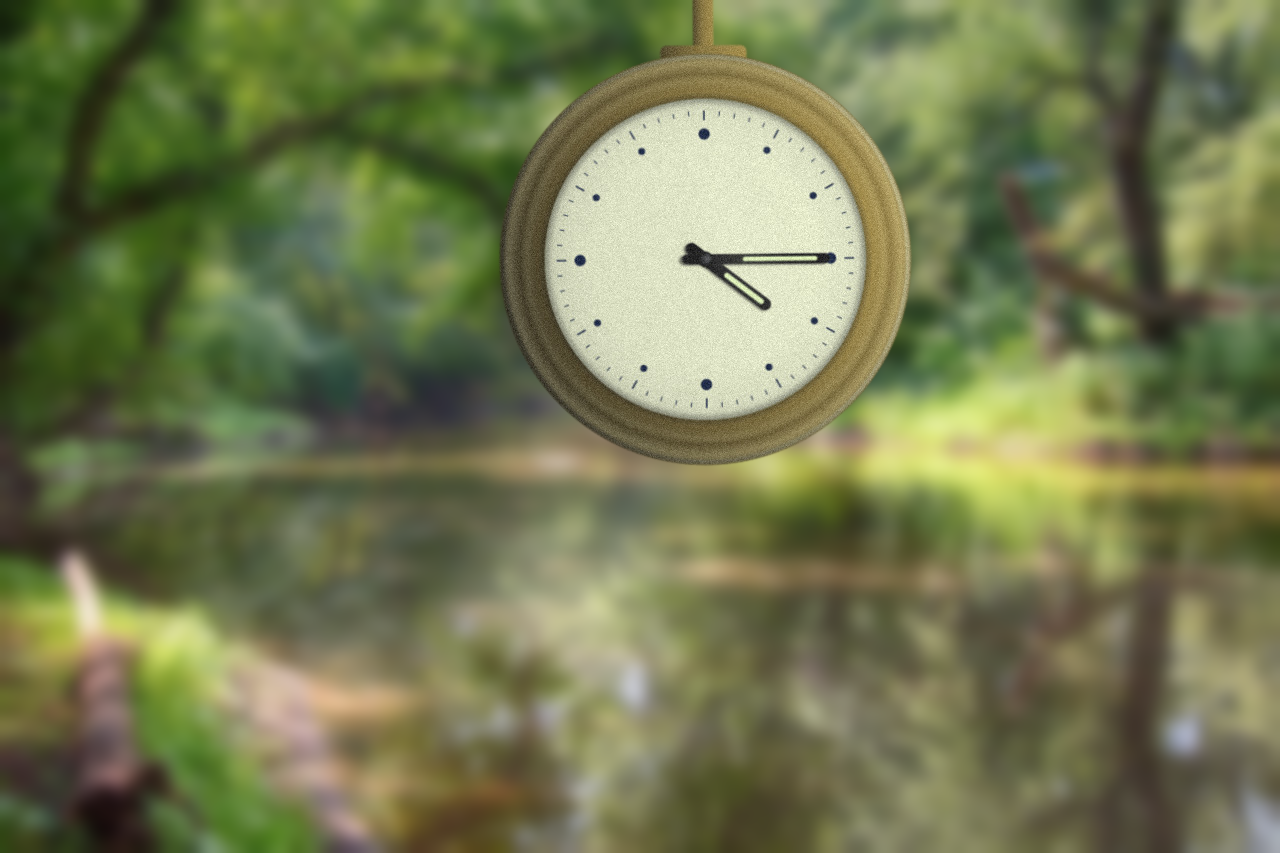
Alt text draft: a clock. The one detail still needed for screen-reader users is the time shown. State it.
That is 4:15
